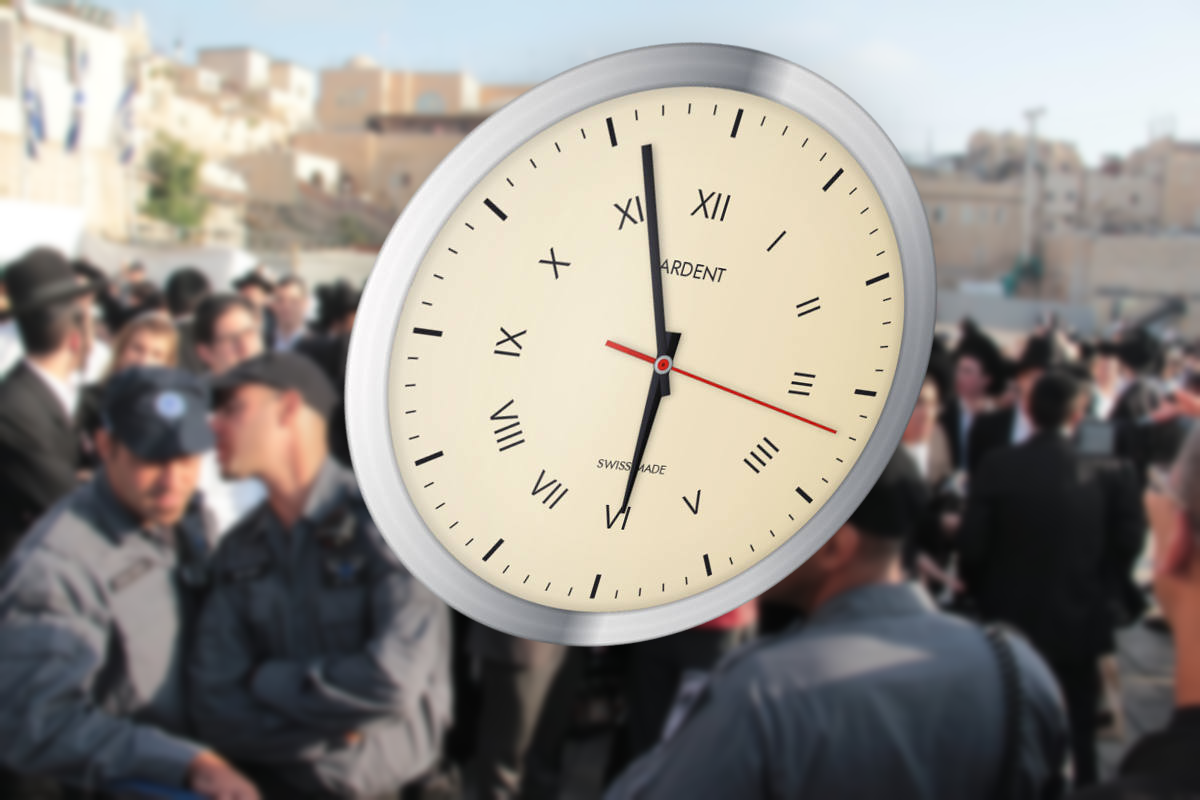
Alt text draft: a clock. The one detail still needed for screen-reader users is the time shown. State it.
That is 5:56:17
